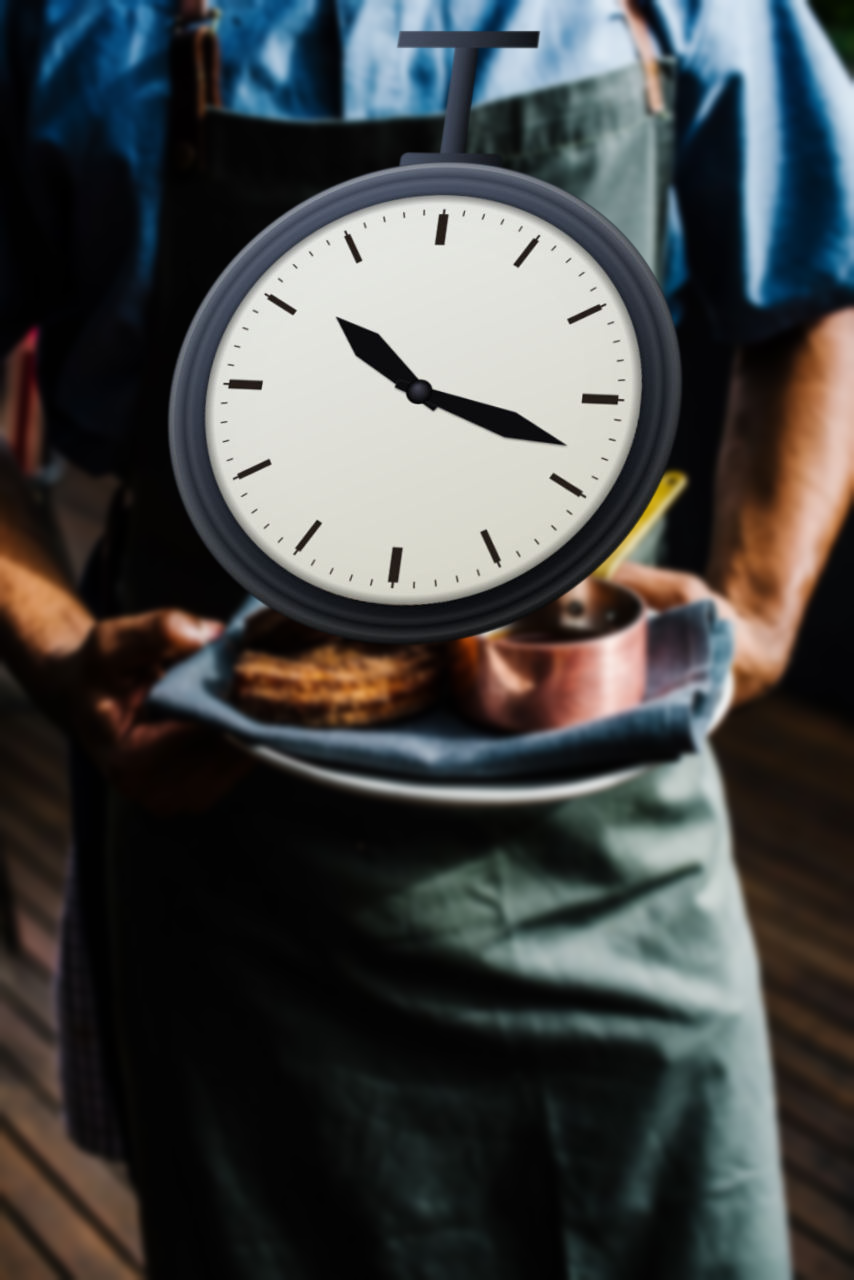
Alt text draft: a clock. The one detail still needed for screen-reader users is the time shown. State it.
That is 10:18
